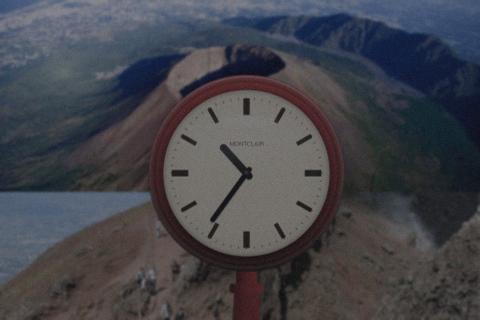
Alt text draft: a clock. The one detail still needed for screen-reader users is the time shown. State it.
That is 10:36
